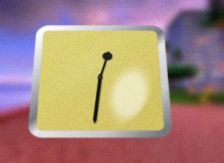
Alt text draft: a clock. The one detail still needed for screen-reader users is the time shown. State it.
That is 12:31
